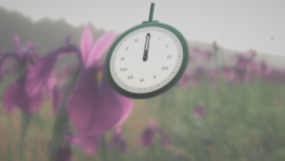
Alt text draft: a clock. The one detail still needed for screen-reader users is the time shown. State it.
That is 12:00
